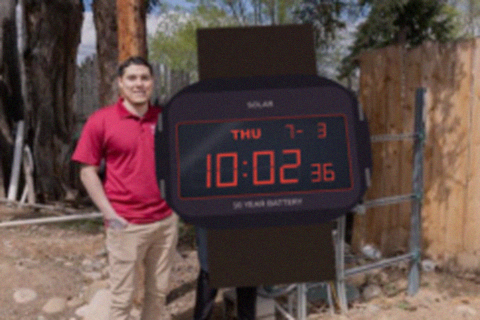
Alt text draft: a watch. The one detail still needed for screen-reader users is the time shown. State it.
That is 10:02:36
